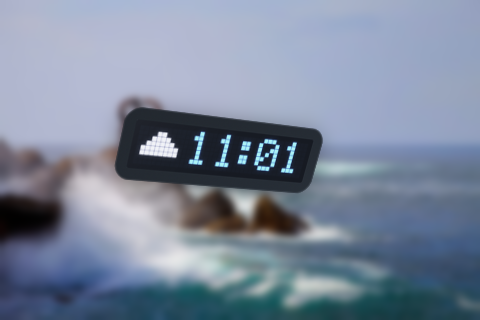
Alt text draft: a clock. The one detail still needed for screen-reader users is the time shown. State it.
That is 11:01
